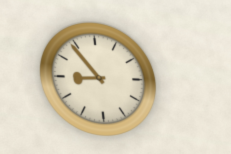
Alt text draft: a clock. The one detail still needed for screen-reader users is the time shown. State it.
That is 8:54
